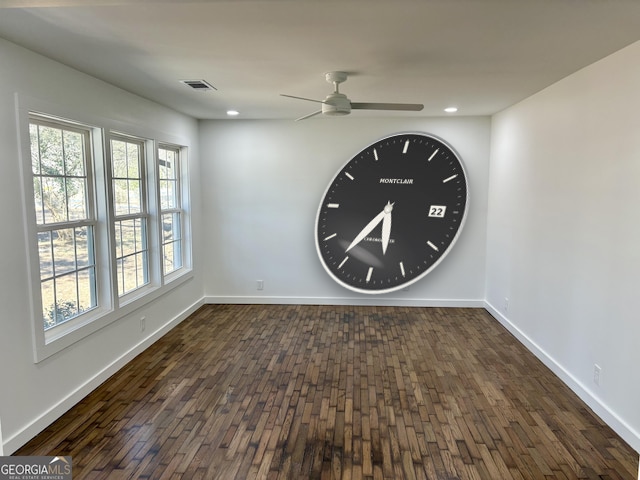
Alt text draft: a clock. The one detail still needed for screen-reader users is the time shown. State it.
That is 5:36
